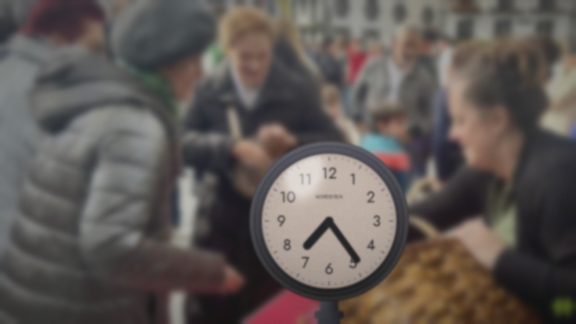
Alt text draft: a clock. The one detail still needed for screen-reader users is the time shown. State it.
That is 7:24
